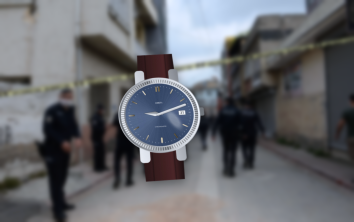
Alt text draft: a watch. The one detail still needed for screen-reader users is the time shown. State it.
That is 9:12
